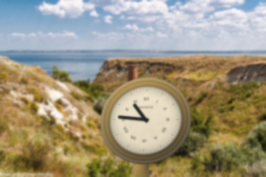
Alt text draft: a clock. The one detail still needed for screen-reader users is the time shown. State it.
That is 10:46
